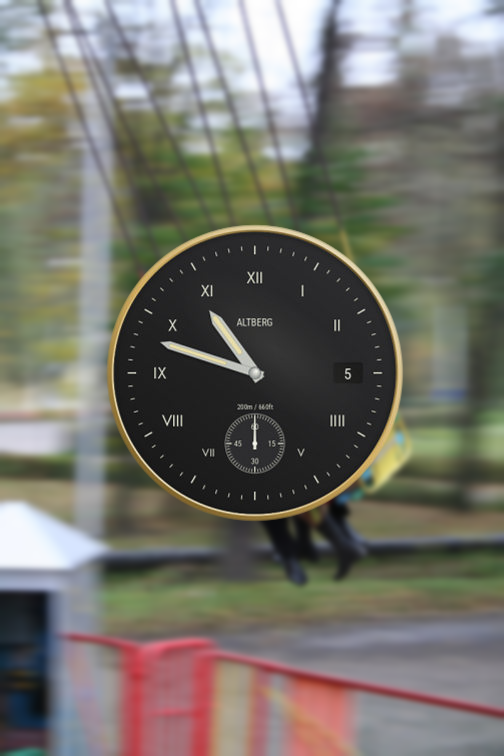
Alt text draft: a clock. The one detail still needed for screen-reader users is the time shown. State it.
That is 10:48
